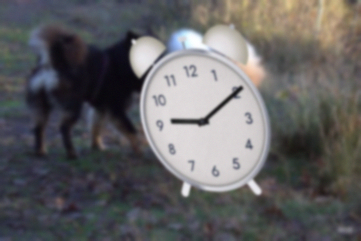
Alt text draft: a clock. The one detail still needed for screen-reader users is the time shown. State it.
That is 9:10
